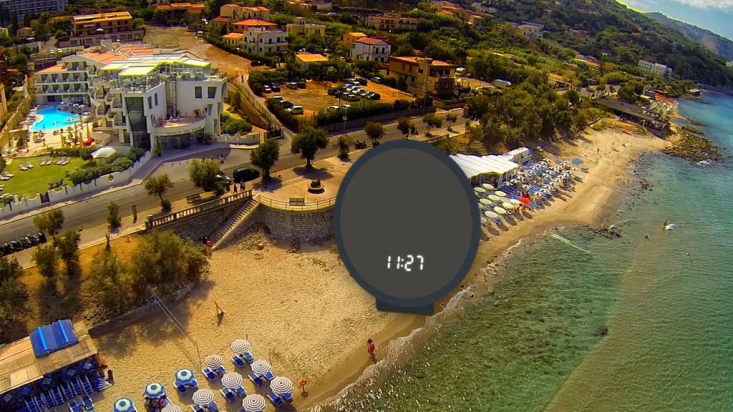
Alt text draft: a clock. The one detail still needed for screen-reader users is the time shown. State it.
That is 11:27
